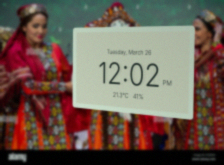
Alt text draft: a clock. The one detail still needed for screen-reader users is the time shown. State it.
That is 12:02
